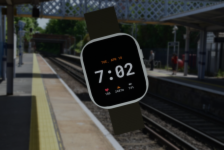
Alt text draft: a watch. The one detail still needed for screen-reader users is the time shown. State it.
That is 7:02
